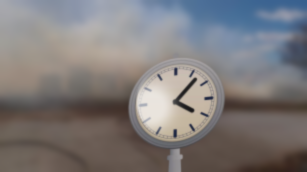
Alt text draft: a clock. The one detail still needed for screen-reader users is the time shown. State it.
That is 4:07
